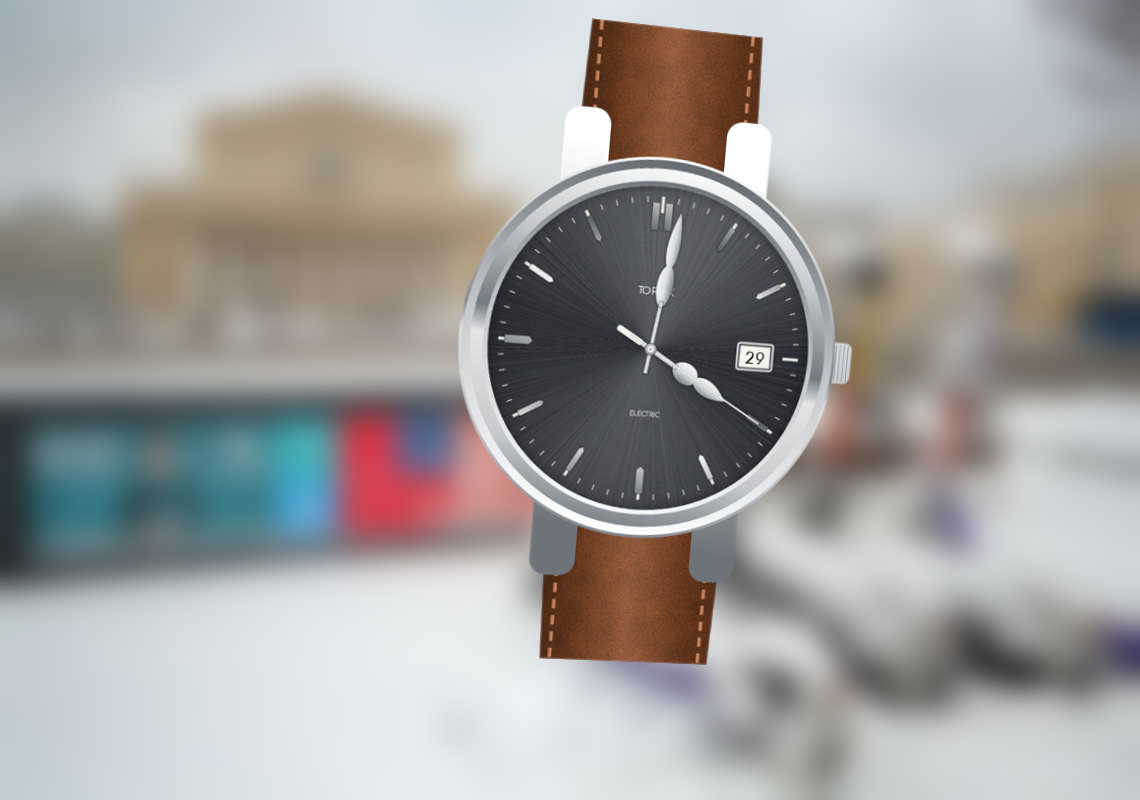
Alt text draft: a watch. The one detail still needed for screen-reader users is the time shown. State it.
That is 4:01:20
